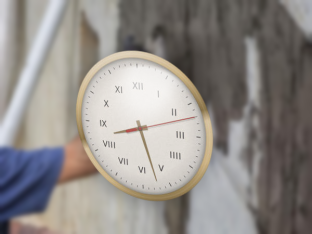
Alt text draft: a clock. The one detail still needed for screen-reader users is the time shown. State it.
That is 8:27:12
